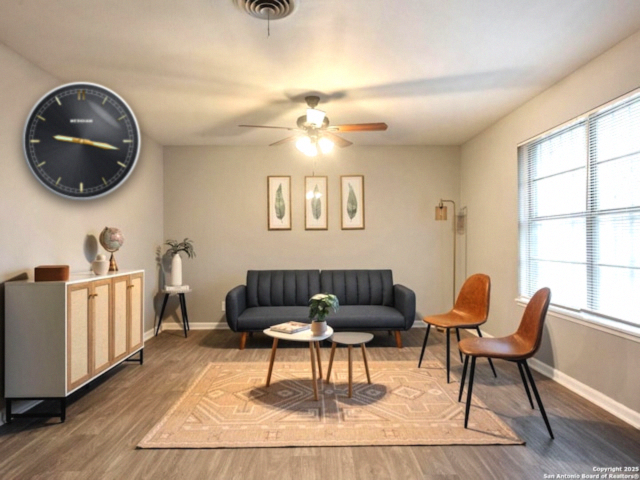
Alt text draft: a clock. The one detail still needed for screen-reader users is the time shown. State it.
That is 9:17
